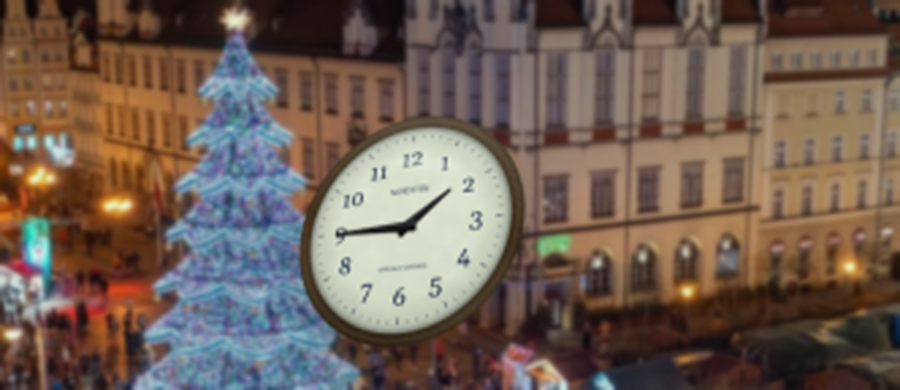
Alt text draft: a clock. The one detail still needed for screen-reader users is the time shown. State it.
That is 1:45
